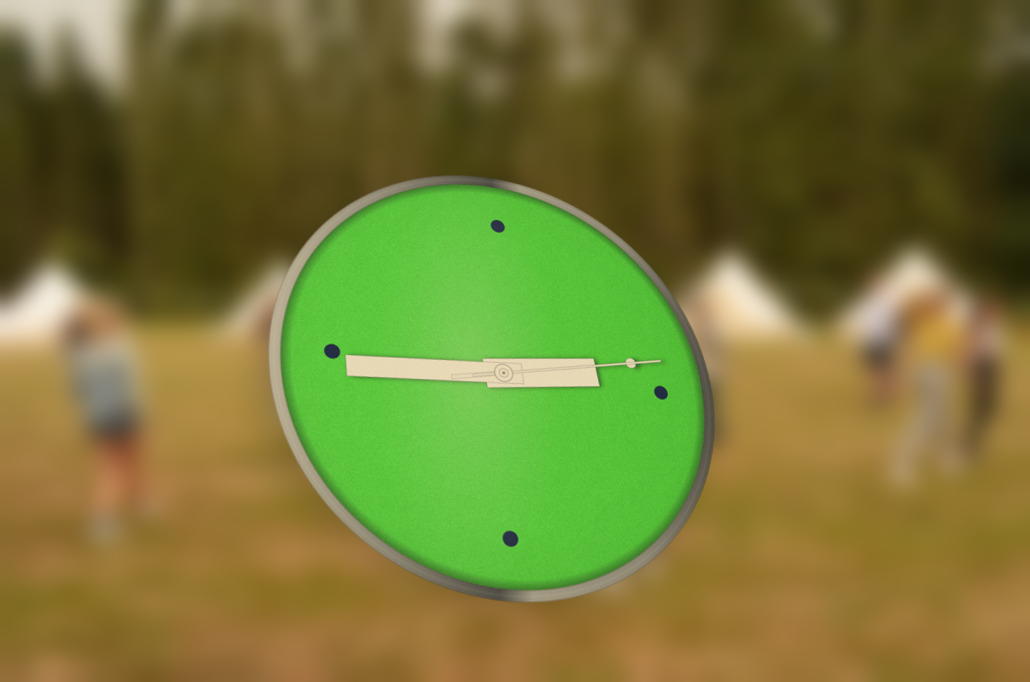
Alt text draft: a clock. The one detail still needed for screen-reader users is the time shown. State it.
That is 2:44:13
